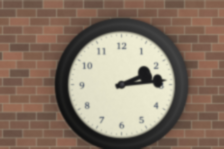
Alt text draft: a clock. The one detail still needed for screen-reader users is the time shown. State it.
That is 2:14
